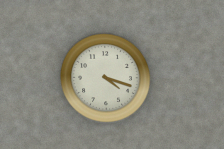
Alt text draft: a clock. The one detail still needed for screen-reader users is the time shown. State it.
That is 4:18
